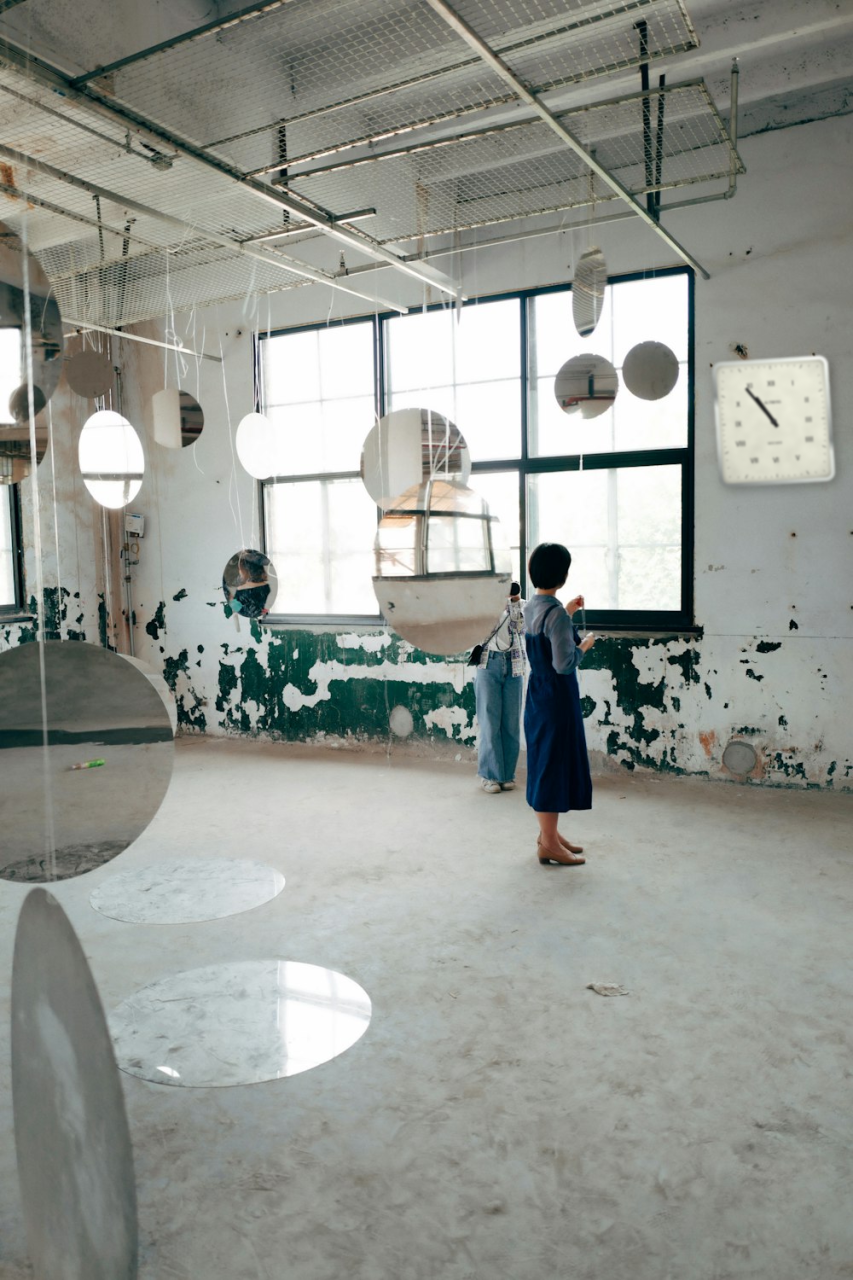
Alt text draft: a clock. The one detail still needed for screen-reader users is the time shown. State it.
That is 10:54
